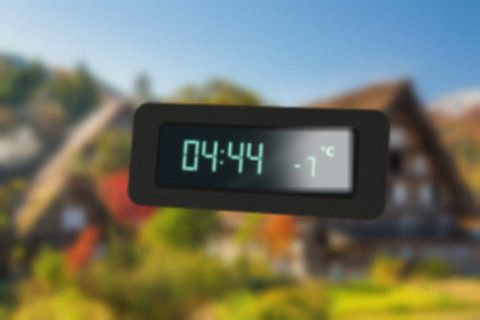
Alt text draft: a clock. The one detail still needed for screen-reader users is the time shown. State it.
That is 4:44
